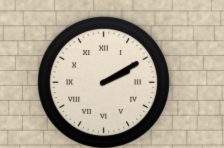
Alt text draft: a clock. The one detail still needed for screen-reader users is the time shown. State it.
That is 2:10
